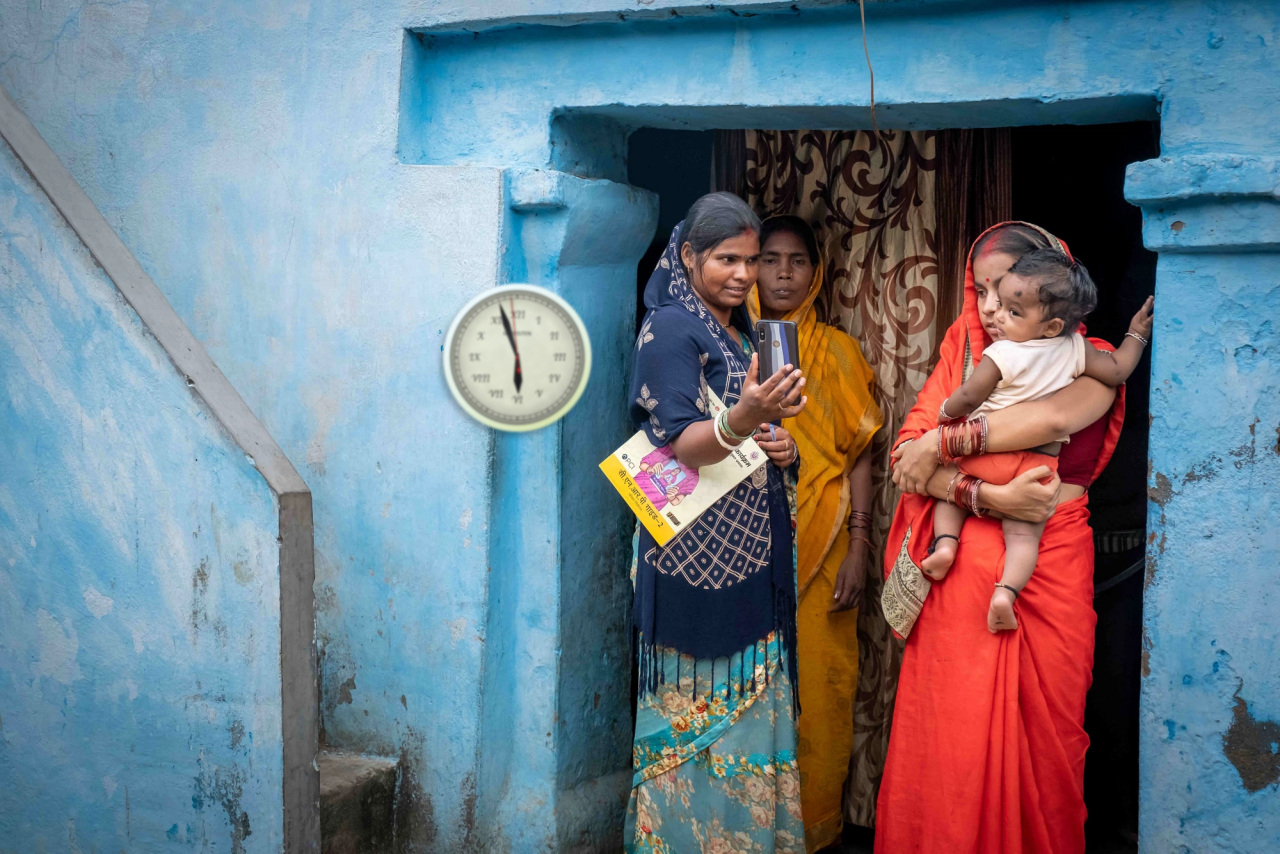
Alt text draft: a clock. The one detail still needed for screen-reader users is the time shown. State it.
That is 5:56:59
